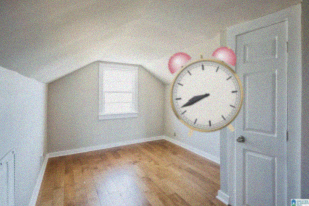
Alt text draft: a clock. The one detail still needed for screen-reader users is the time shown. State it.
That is 8:42
